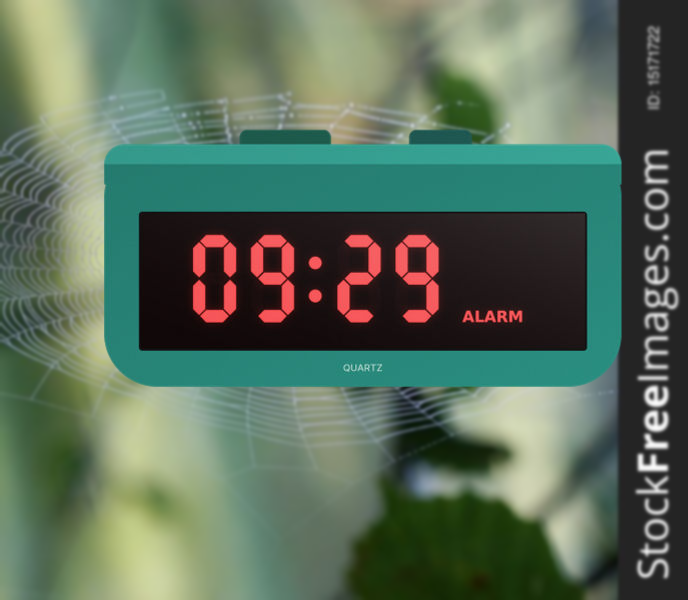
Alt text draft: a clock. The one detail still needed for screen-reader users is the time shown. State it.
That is 9:29
